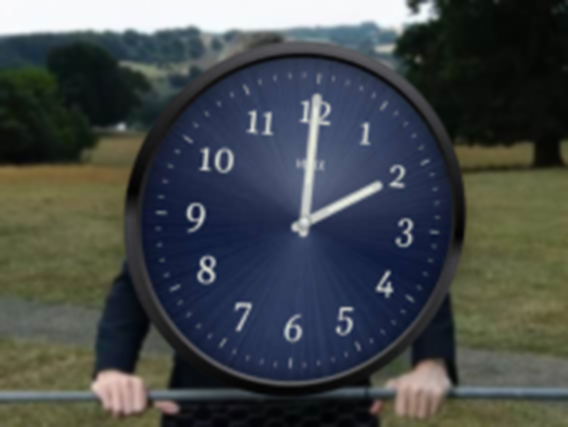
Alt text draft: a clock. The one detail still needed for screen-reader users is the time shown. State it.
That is 2:00
